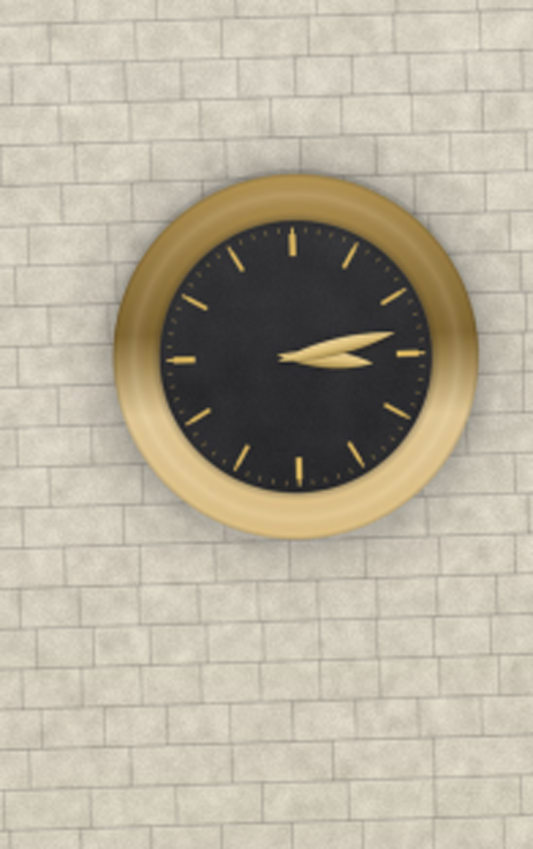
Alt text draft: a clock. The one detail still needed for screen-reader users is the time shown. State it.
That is 3:13
